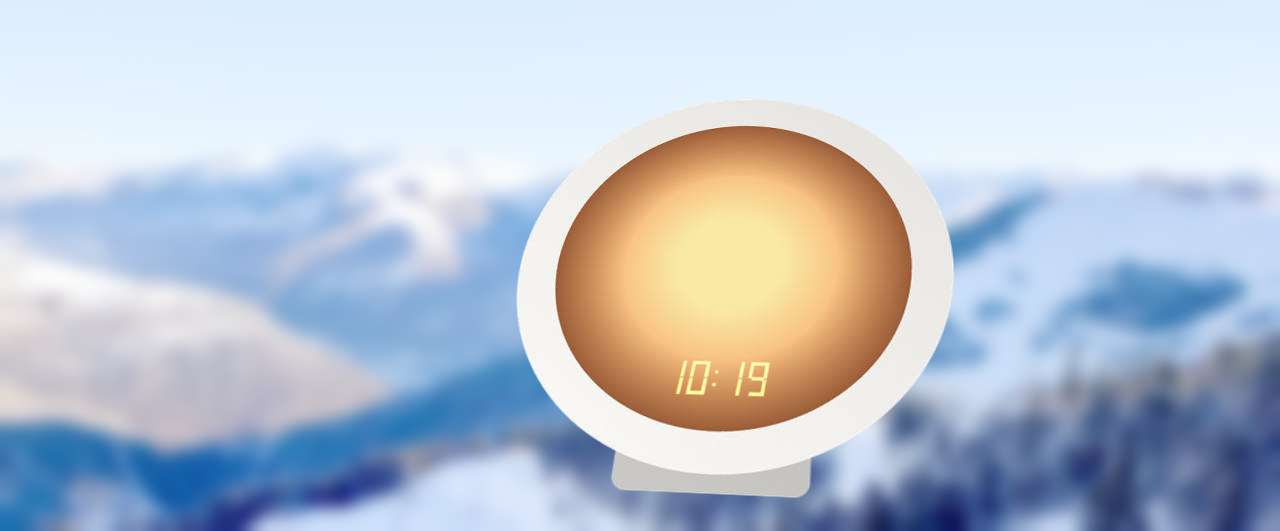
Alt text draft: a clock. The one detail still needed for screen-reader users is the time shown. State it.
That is 10:19
